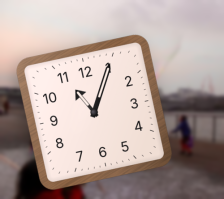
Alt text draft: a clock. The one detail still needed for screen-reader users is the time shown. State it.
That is 11:05
